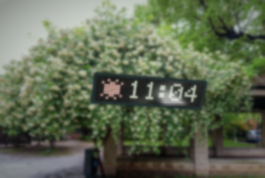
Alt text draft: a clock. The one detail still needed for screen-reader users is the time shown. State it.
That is 11:04
